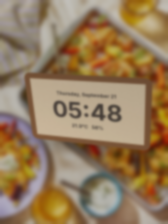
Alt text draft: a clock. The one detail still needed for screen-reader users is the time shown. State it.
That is 5:48
